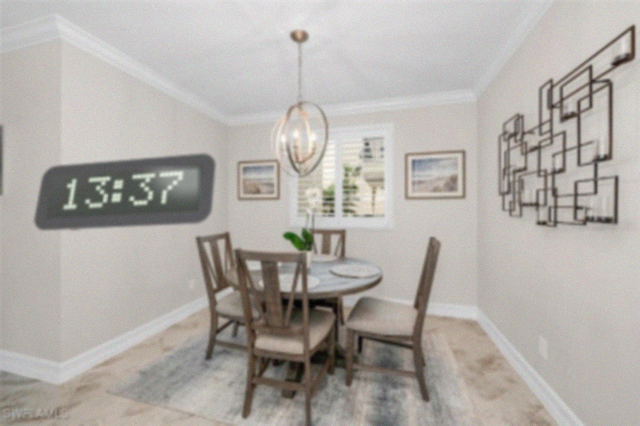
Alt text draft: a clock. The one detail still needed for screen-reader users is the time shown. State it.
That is 13:37
